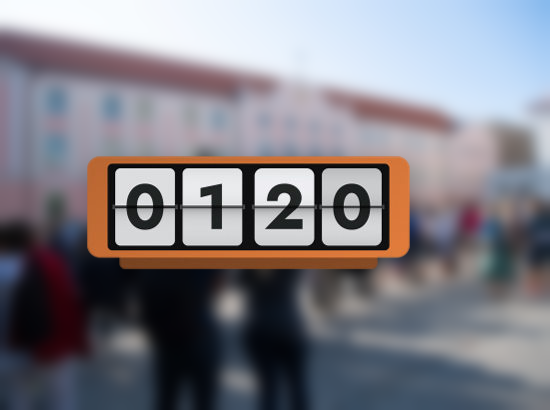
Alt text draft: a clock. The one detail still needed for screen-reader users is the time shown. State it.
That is 1:20
